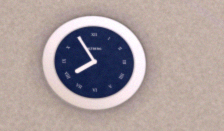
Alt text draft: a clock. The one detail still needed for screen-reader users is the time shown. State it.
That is 7:55
